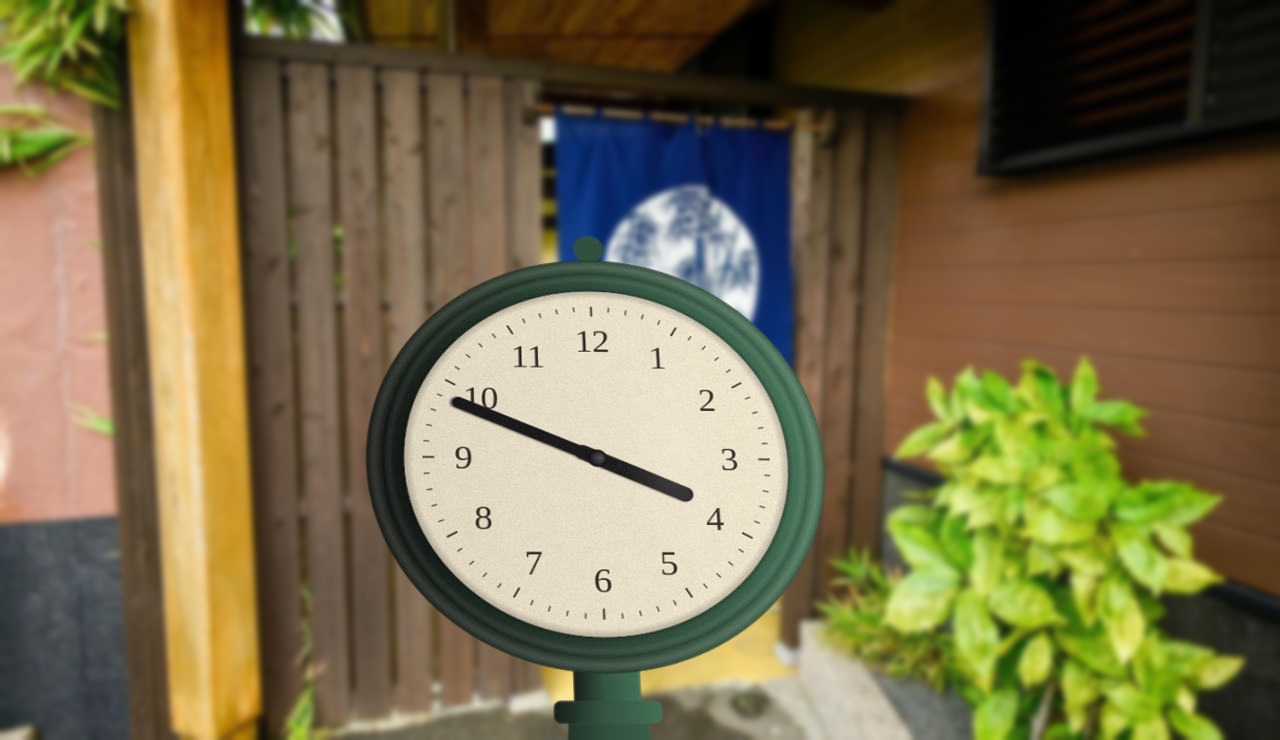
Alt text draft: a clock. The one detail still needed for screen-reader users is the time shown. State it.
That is 3:49
